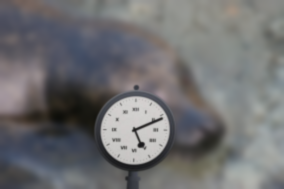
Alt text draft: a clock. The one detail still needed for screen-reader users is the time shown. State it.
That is 5:11
